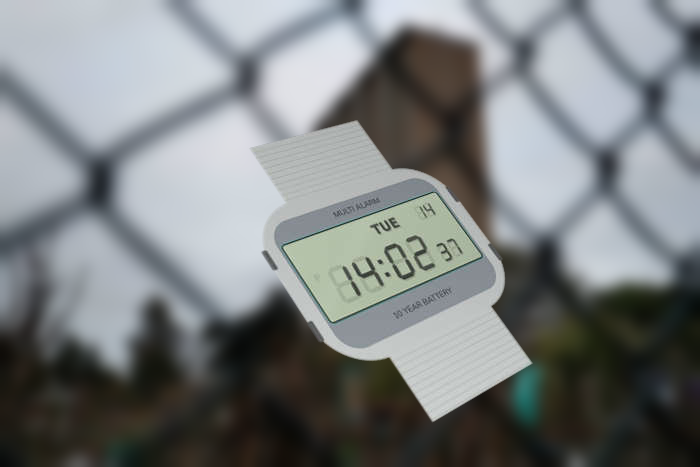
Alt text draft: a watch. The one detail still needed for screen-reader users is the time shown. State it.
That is 14:02:37
